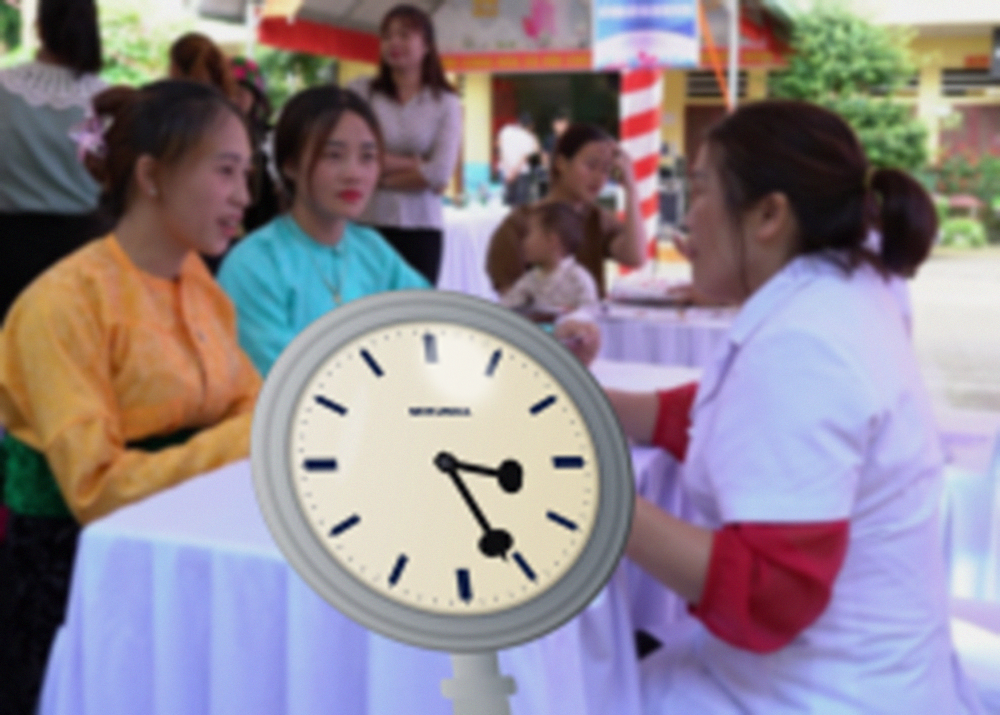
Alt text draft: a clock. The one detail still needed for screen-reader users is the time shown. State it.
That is 3:26
